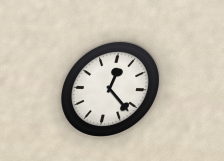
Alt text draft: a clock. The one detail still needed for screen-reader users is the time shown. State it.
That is 12:22
